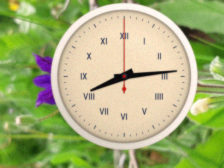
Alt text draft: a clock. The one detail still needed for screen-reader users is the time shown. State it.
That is 8:14:00
